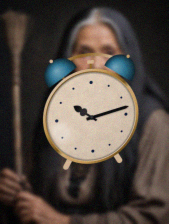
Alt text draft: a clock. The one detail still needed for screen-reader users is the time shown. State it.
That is 10:13
